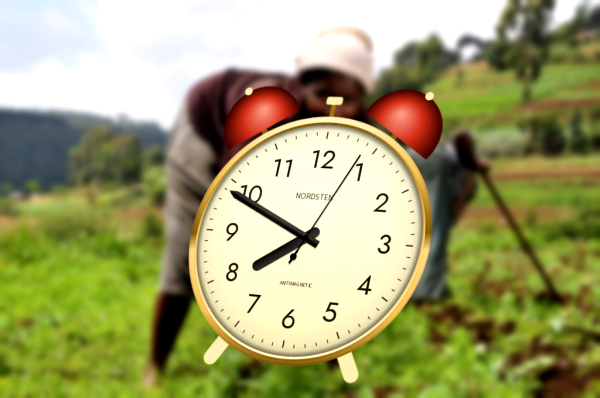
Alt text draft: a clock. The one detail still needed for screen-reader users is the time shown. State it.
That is 7:49:04
